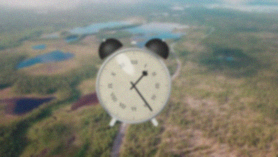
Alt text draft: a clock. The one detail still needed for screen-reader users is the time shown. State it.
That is 1:24
